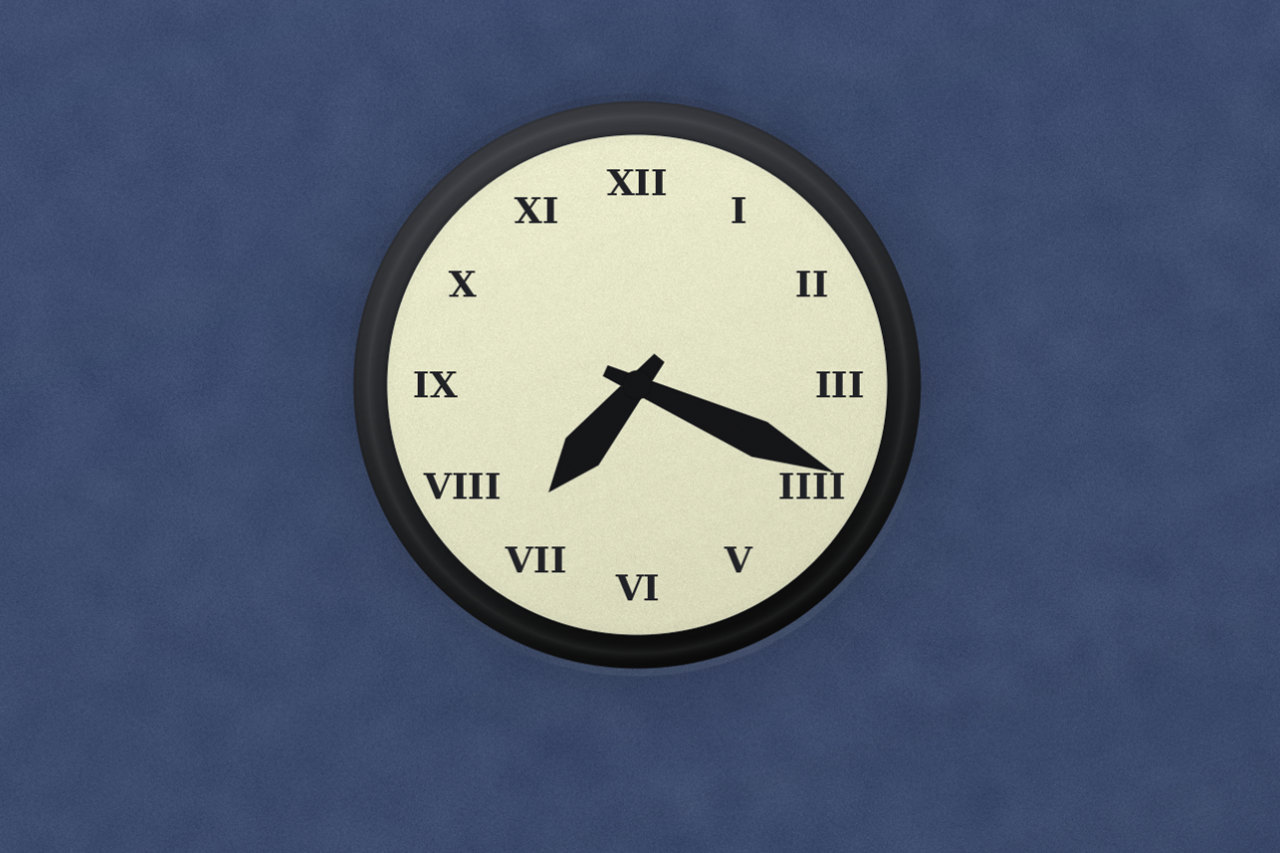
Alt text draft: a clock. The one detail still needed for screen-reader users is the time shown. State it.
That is 7:19
